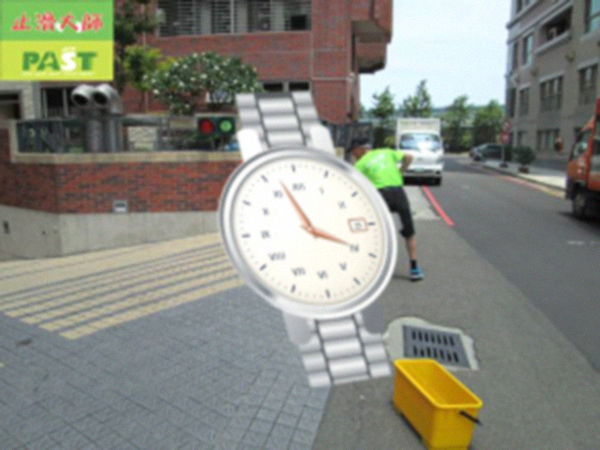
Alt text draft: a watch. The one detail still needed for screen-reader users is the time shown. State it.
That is 3:57
